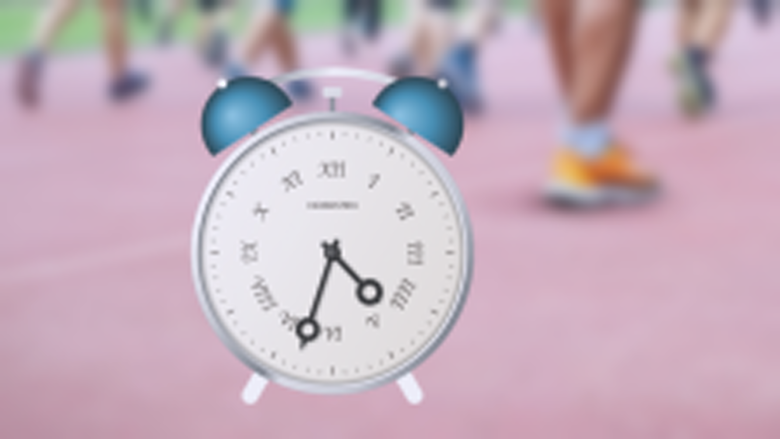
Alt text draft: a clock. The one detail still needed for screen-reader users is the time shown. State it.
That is 4:33
